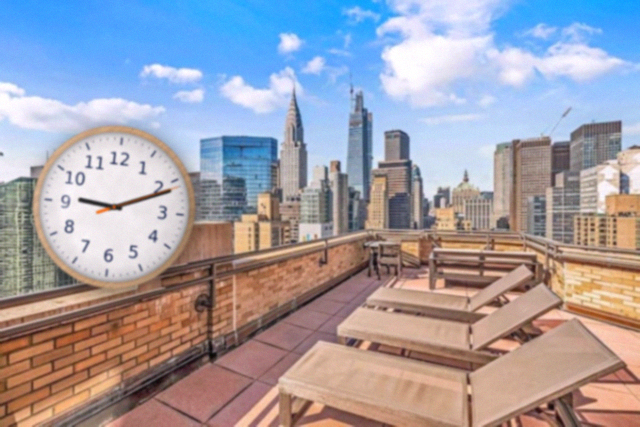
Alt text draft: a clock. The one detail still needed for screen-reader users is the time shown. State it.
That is 9:11:11
